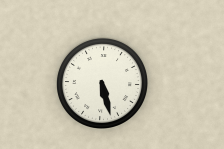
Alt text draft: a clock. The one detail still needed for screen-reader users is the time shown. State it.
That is 5:27
